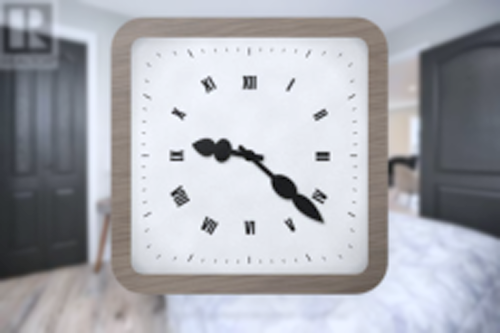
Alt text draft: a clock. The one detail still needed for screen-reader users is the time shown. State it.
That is 9:22
